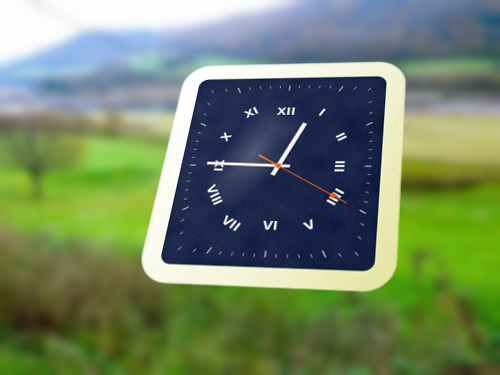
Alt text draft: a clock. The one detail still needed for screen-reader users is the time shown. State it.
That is 12:45:20
